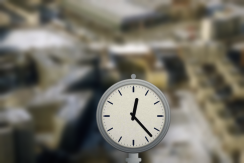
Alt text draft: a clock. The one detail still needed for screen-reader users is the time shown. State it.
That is 12:23
